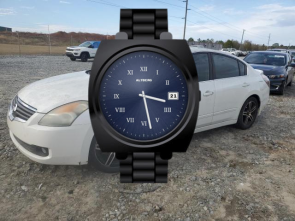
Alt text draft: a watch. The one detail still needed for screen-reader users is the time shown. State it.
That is 3:28
